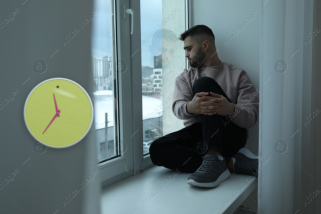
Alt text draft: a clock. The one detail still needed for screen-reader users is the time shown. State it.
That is 11:36
